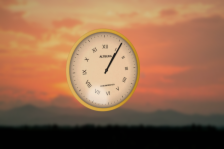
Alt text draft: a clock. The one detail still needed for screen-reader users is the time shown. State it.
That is 1:06
